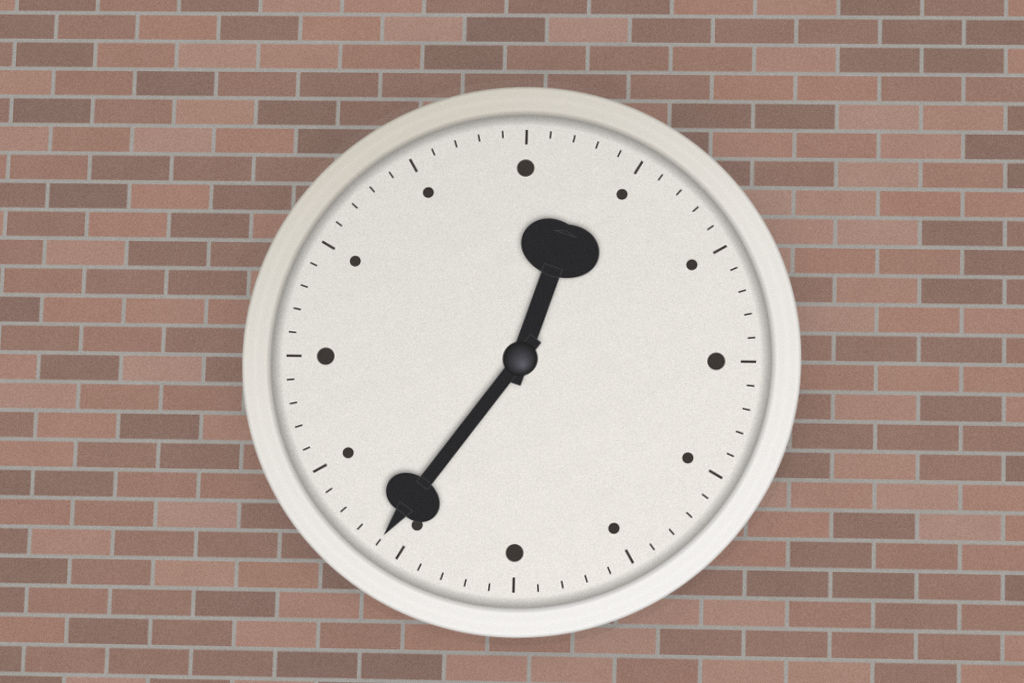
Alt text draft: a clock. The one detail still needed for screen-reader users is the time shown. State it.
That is 12:36
